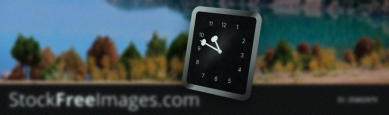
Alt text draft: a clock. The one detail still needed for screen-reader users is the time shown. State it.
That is 10:48
